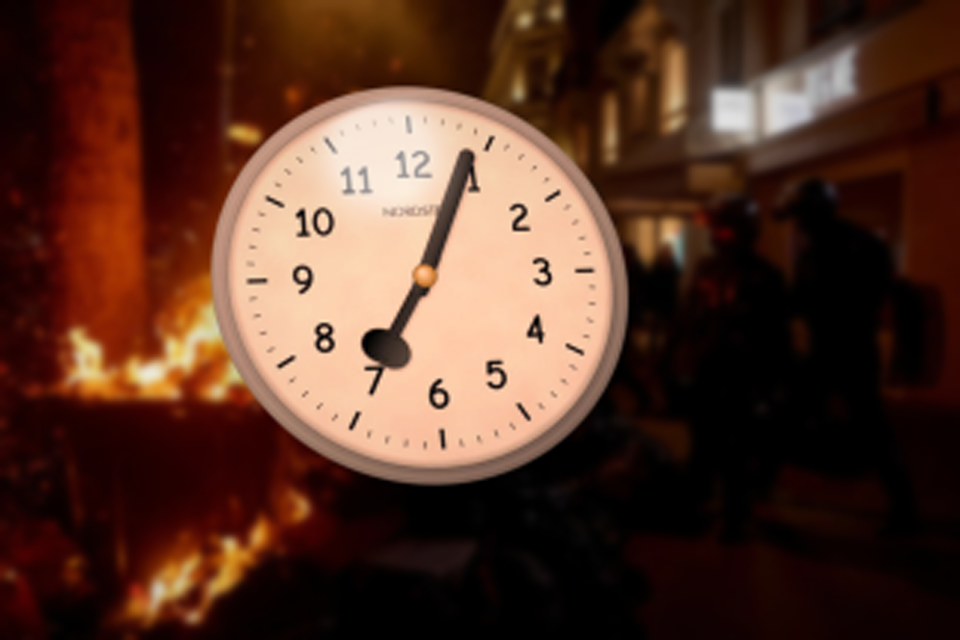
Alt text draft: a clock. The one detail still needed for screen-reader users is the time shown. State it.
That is 7:04
